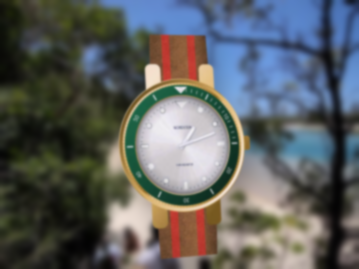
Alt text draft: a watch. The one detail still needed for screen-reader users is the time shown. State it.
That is 1:12
